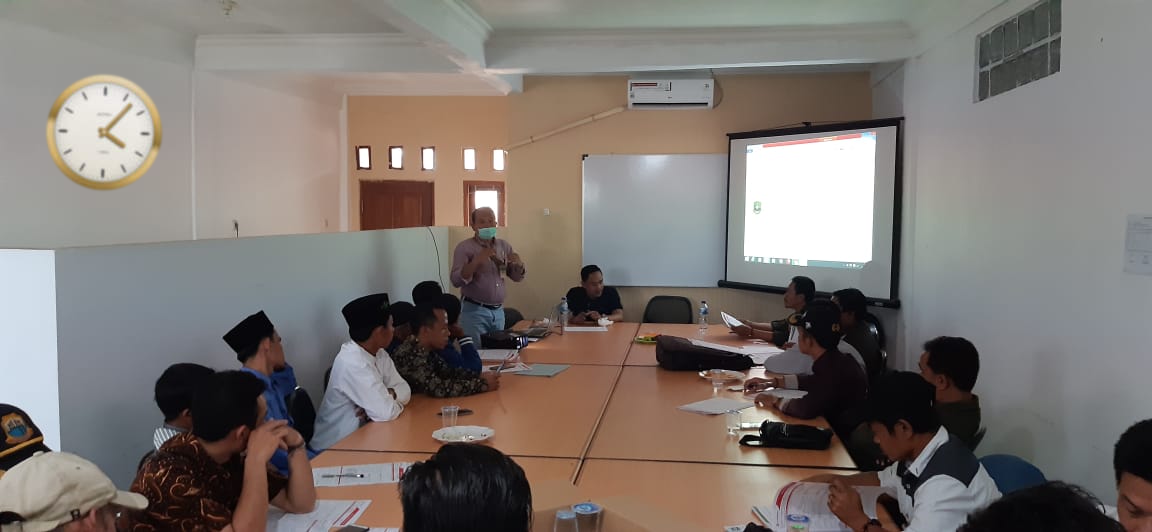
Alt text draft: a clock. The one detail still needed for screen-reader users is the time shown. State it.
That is 4:07
